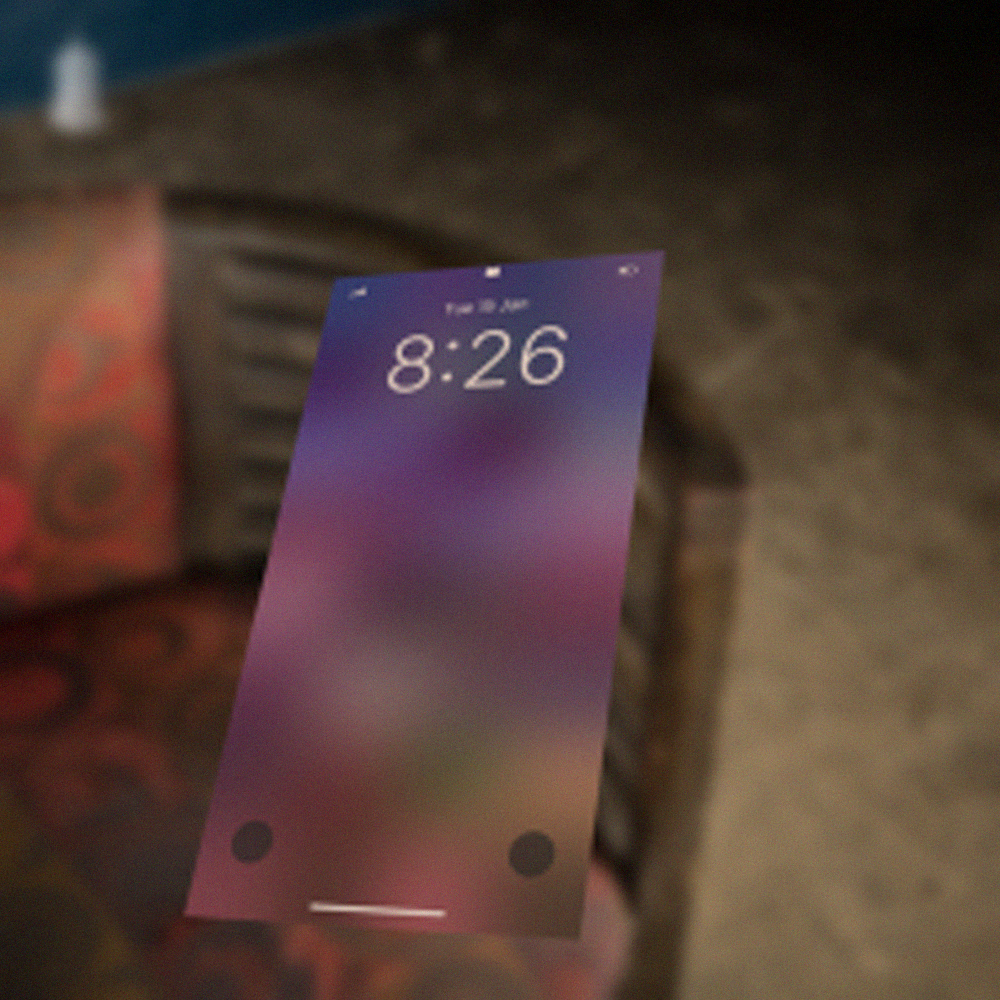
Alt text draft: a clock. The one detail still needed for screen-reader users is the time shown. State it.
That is 8:26
